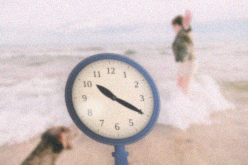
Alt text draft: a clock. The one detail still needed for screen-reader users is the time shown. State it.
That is 10:20
